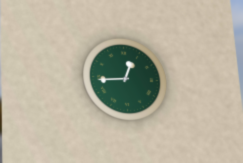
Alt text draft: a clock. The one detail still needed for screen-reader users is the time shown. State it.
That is 12:44
